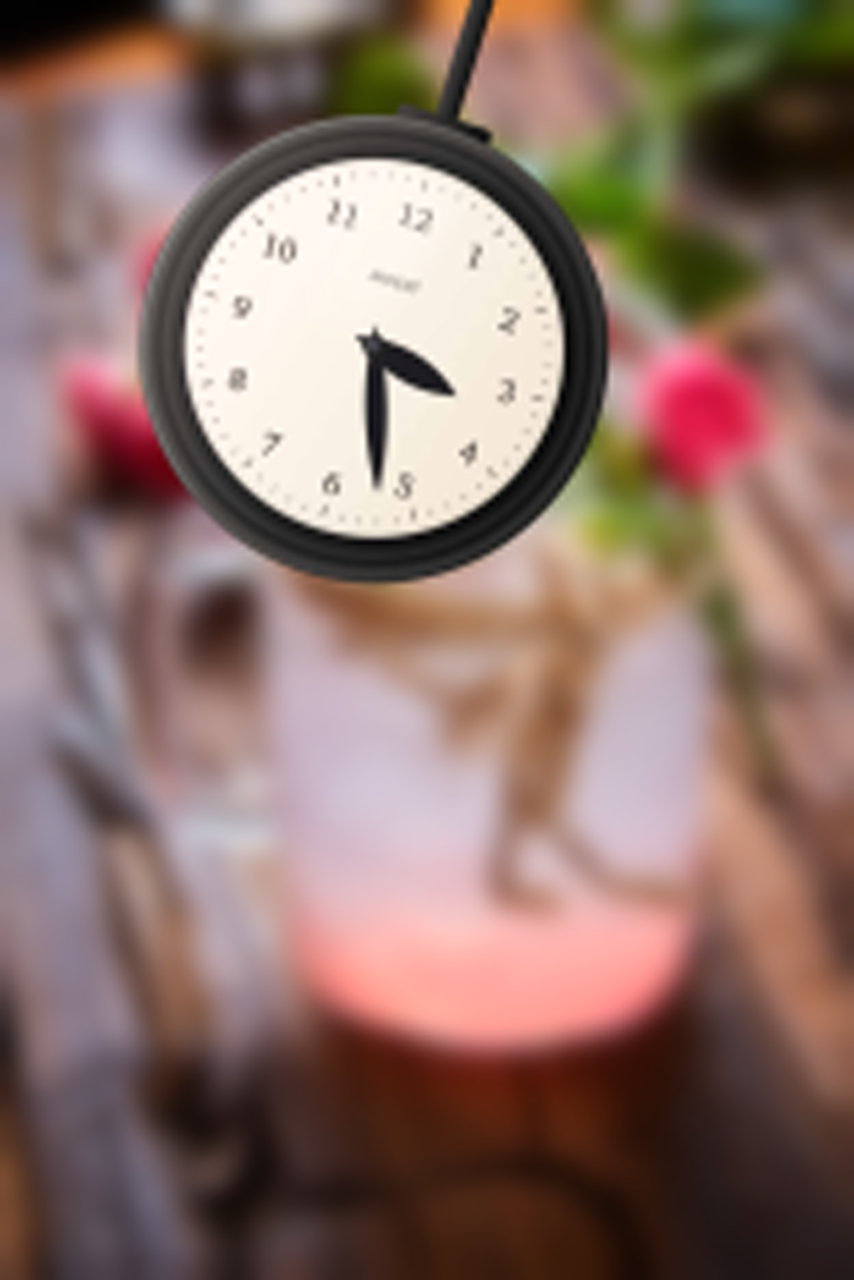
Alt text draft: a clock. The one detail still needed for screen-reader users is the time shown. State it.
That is 3:27
